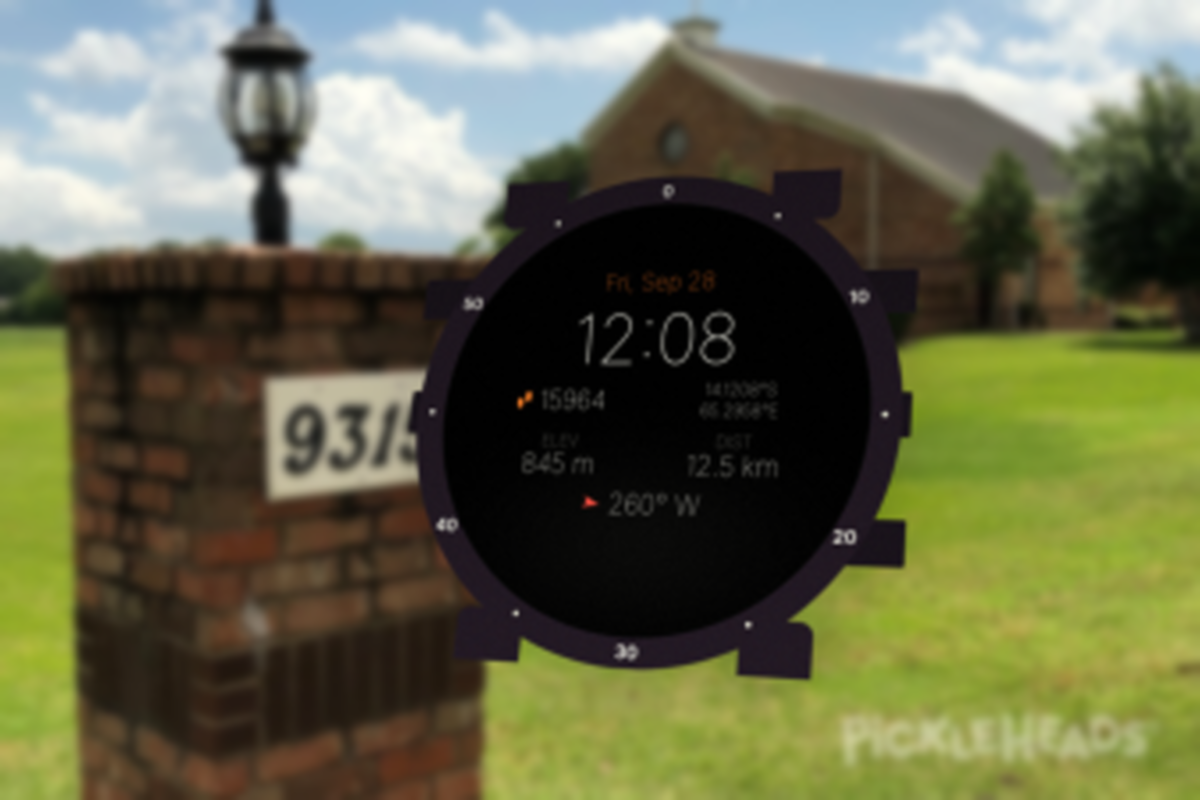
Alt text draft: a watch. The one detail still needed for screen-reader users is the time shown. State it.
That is 12:08
